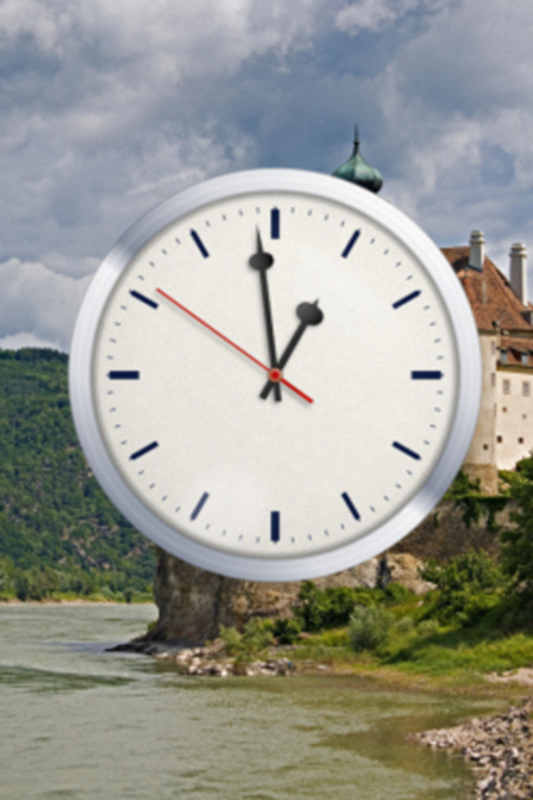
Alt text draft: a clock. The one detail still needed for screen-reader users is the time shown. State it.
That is 12:58:51
